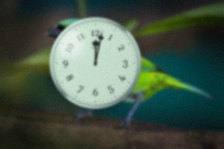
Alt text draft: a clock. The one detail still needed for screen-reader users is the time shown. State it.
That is 12:02
